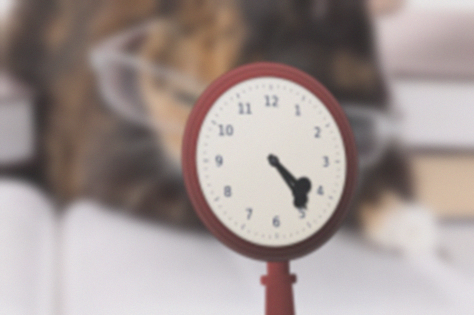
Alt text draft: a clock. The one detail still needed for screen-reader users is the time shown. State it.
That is 4:24
